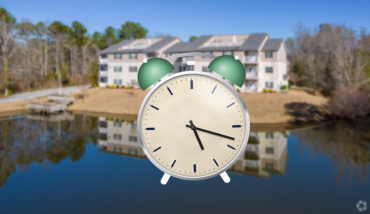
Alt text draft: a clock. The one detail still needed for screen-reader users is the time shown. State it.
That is 5:18
